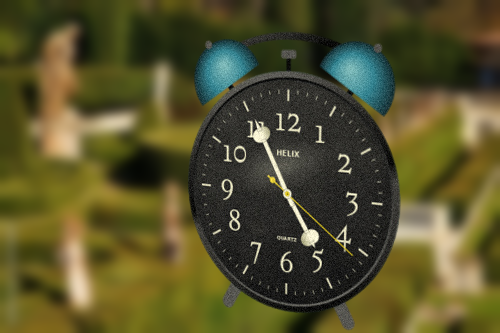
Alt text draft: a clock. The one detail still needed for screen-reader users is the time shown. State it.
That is 4:55:21
